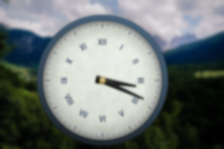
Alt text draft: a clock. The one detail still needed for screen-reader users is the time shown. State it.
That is 3:19
